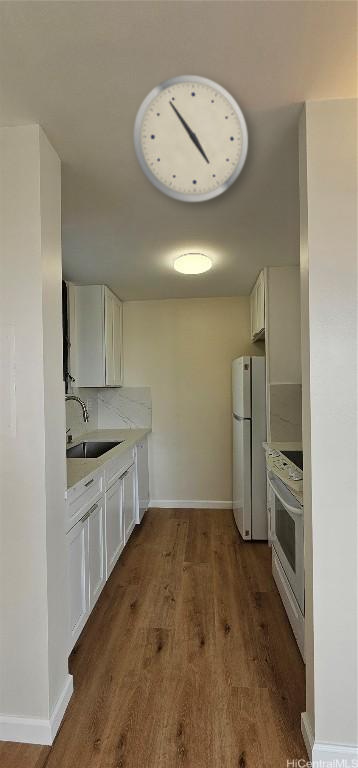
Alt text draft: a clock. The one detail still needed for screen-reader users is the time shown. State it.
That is 4:54
